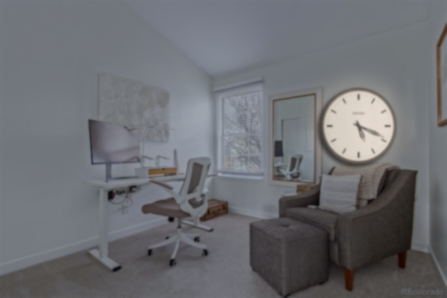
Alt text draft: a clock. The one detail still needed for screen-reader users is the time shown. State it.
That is 5:19
